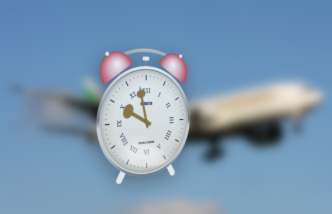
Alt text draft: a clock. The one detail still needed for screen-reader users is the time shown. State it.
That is 9:58
